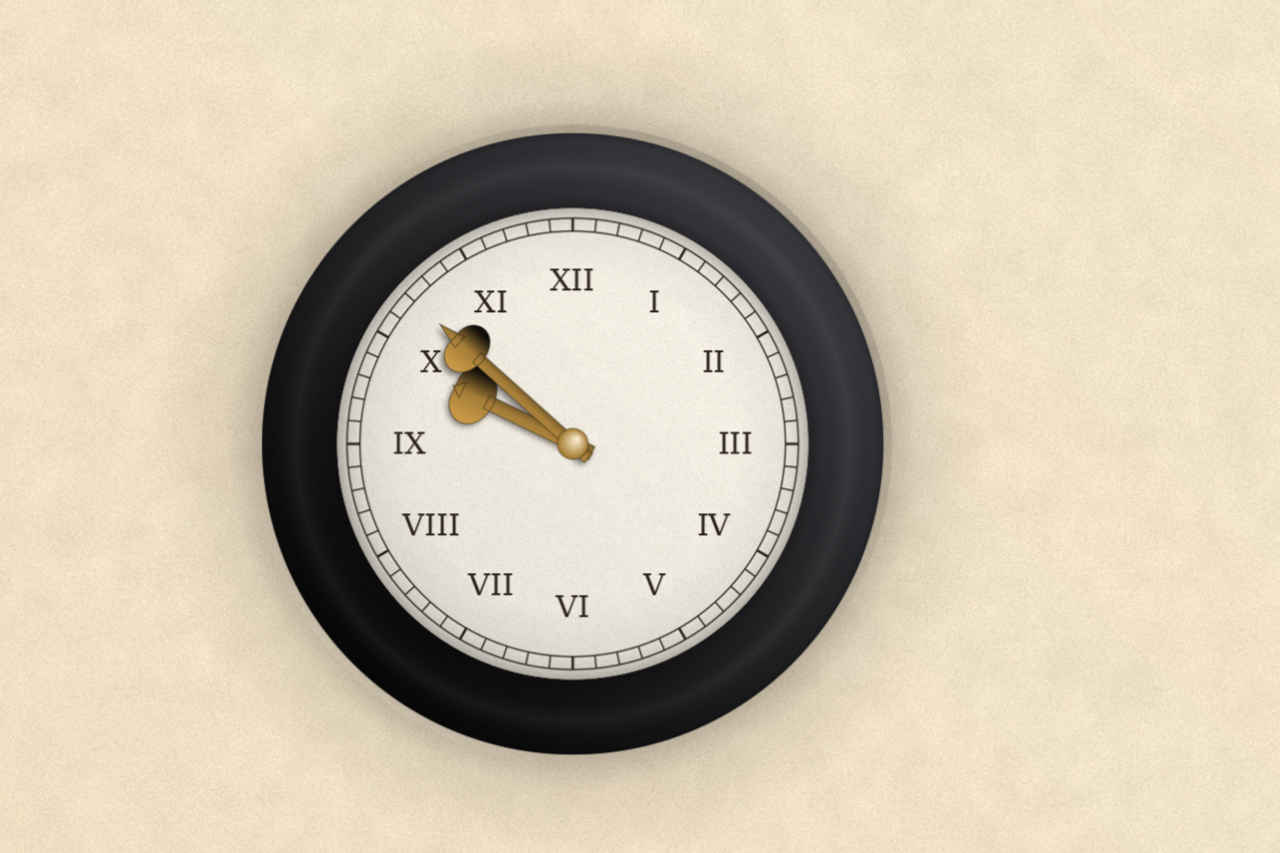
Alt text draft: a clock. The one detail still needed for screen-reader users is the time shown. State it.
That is 9:52
